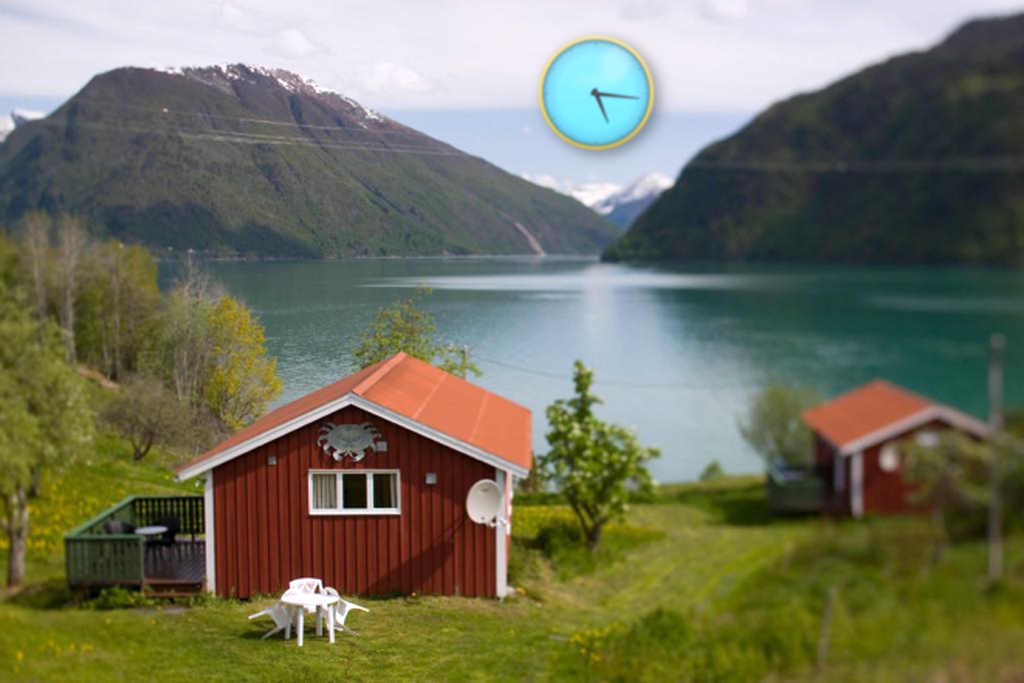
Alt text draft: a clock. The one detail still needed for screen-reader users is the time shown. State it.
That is 5:16
